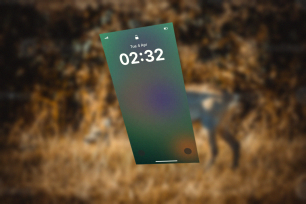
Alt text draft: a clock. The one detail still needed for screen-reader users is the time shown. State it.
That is 2:32
